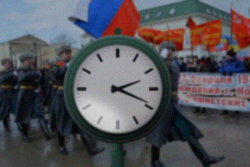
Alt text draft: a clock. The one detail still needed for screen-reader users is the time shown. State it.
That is 2:19
